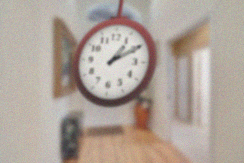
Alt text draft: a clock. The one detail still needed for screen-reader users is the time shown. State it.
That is 1:10
